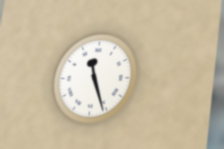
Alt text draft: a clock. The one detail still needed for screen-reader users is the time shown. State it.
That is 11:26
